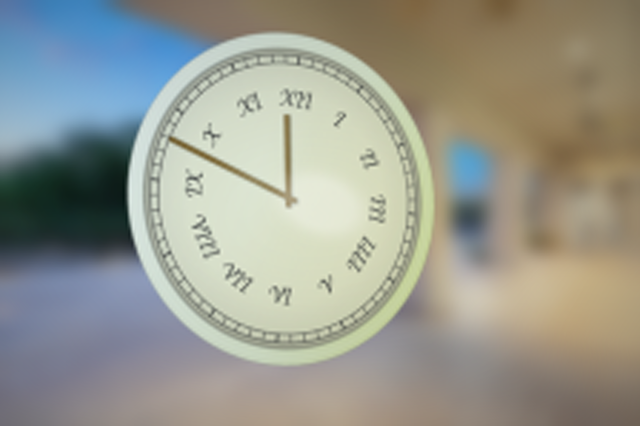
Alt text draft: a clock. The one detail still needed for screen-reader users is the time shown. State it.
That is 11:48
